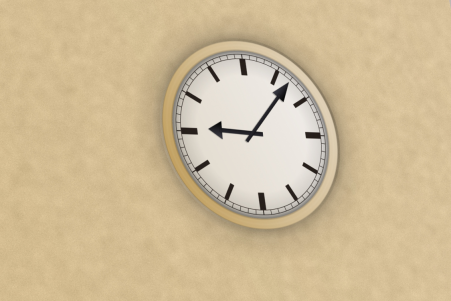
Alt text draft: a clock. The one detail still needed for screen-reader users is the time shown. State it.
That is 9:07
